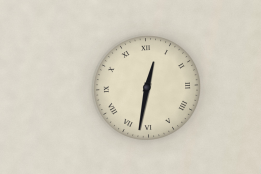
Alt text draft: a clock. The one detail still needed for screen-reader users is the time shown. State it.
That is 12:32
